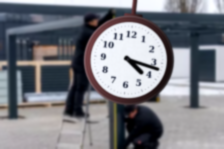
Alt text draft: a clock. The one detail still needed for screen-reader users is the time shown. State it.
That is 4:17
